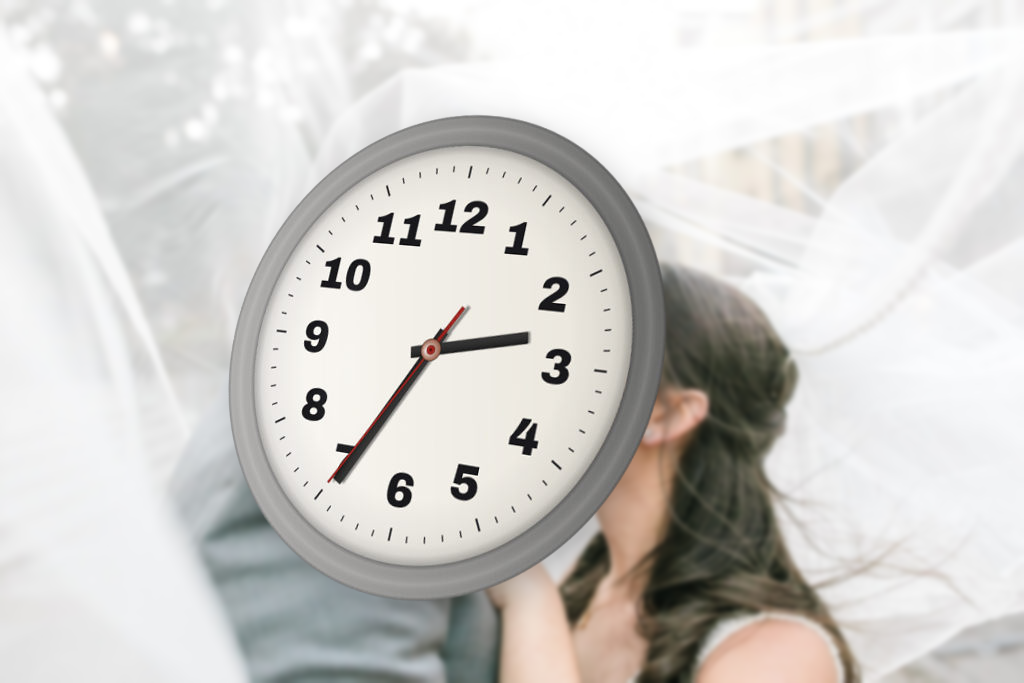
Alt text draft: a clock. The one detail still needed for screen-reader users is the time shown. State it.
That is 2:34:35
